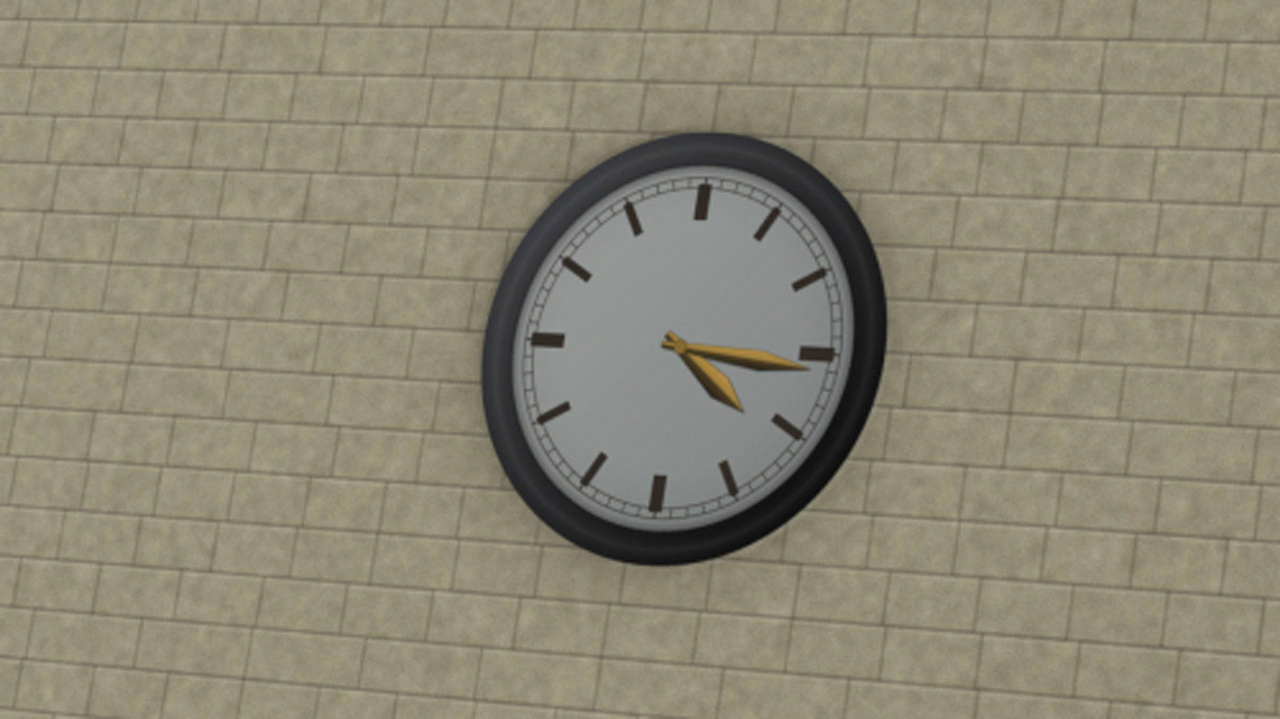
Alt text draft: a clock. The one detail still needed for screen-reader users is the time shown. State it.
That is 4:16
